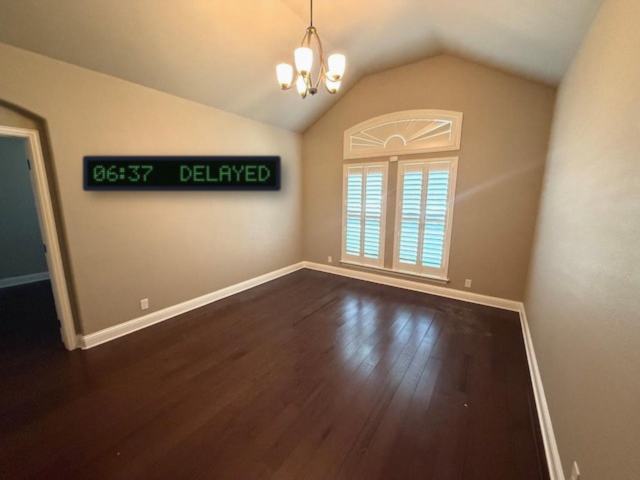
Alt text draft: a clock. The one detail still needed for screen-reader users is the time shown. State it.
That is 6:37
